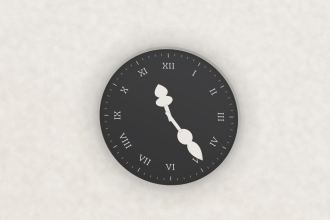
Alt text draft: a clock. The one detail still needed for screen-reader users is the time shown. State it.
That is 11:24
